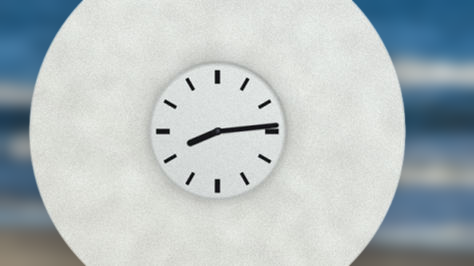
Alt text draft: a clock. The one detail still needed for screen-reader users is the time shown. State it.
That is 8:14
